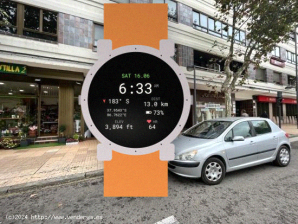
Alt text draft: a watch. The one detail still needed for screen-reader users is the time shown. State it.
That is 6:33
